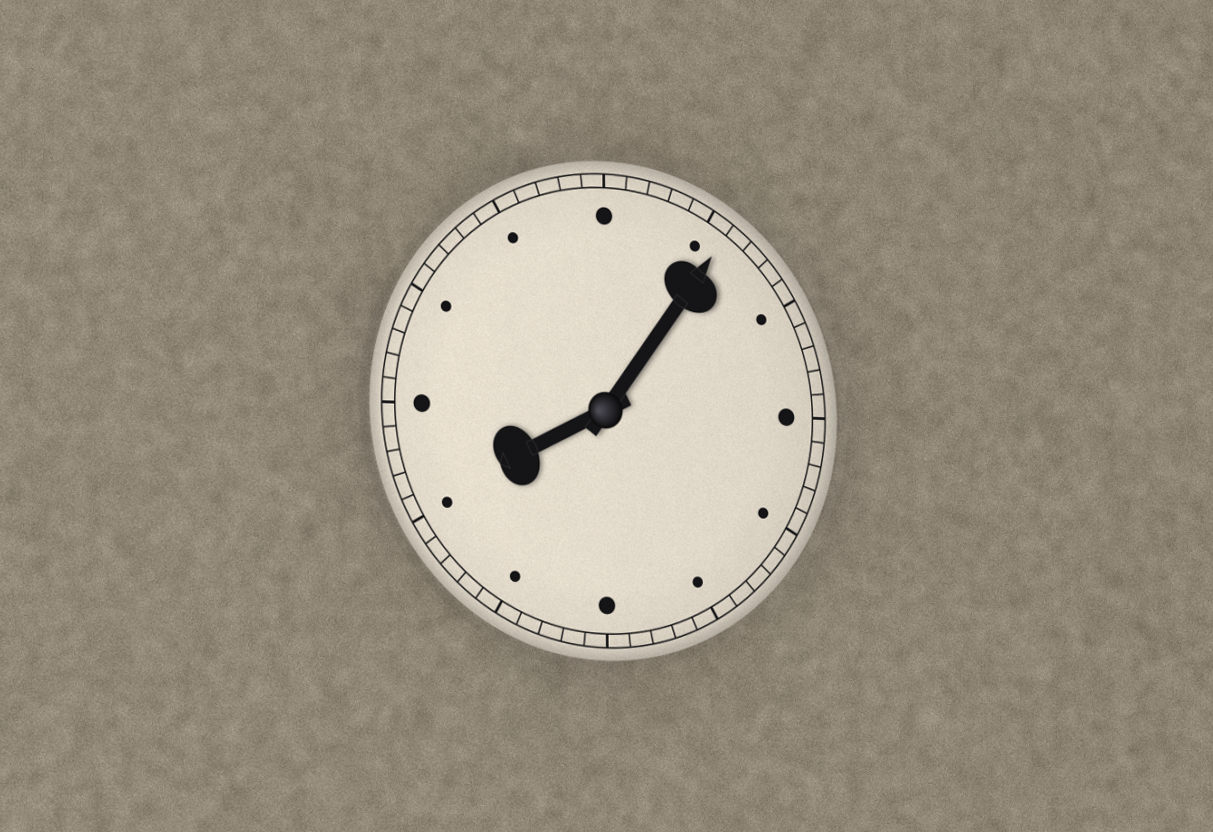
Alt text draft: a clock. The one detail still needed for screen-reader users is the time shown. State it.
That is 8:06
